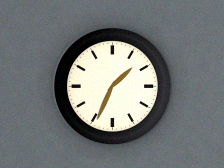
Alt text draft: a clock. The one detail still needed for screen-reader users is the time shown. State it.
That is 1:34
